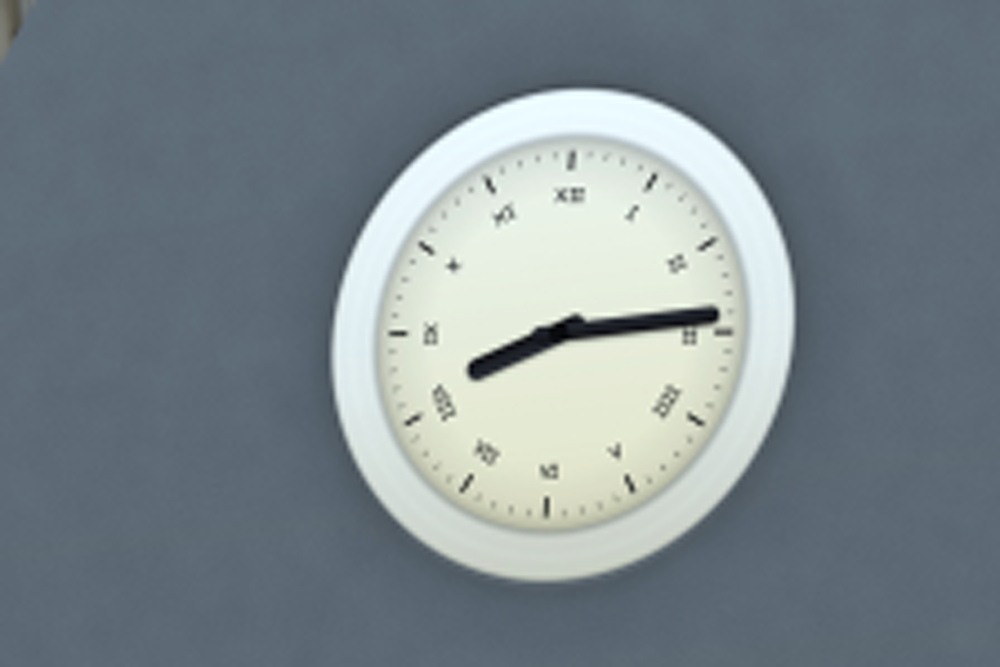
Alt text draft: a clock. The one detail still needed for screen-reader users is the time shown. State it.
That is 8:14
